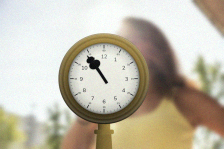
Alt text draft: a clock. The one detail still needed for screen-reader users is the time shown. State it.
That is 10:54
